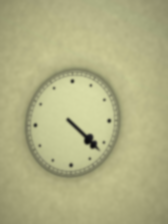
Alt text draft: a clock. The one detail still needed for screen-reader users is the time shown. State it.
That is 4:22
